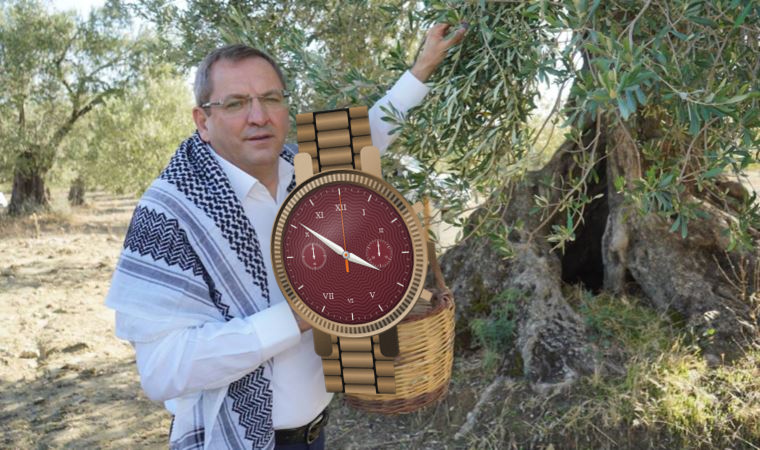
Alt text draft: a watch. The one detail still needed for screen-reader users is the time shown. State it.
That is 3:51
